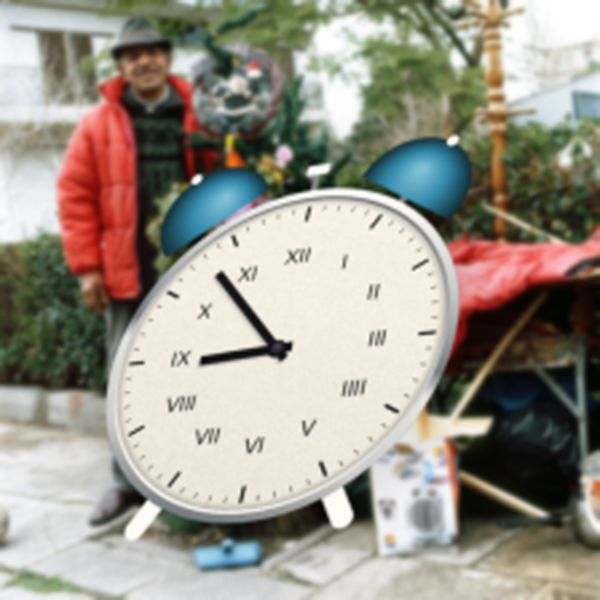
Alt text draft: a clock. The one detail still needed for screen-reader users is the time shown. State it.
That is 8:53
